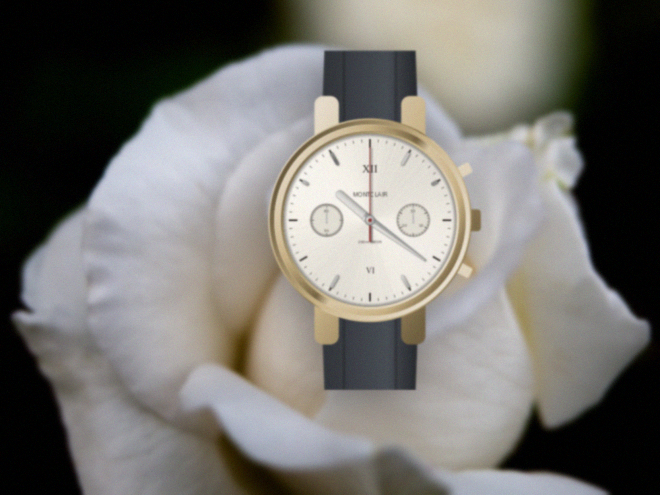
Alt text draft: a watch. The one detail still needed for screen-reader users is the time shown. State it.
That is 10:21
